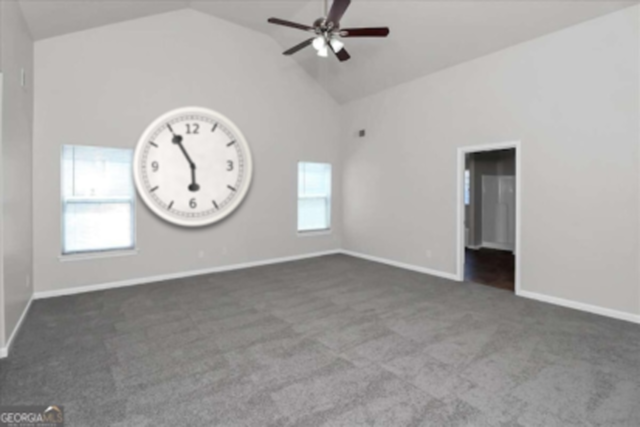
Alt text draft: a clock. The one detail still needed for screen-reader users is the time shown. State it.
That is 5:55
